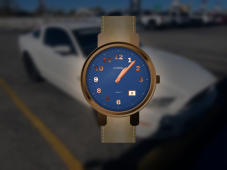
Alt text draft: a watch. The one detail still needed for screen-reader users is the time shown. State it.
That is 1:07
